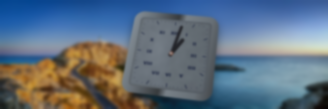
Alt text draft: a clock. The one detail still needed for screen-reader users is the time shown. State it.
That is 1:02
